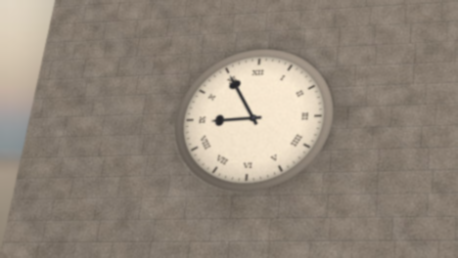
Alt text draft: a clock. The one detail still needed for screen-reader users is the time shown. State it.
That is 8:55
